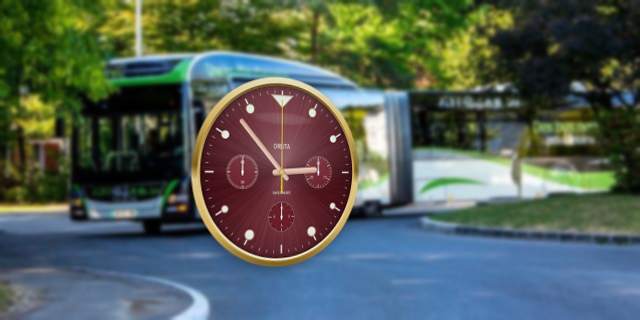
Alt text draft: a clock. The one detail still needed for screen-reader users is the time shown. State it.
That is 2:53
